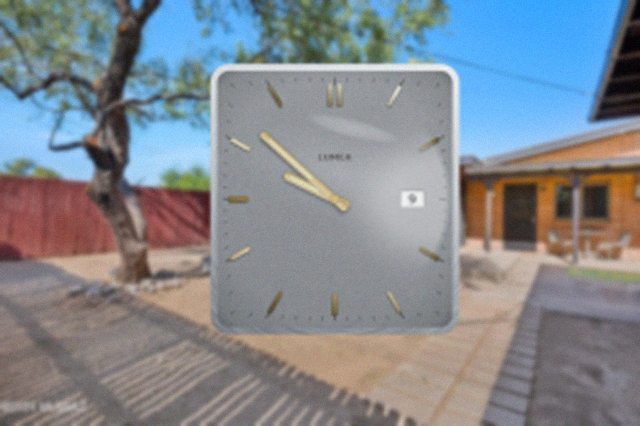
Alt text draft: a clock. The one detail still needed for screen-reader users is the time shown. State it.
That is 9:52
